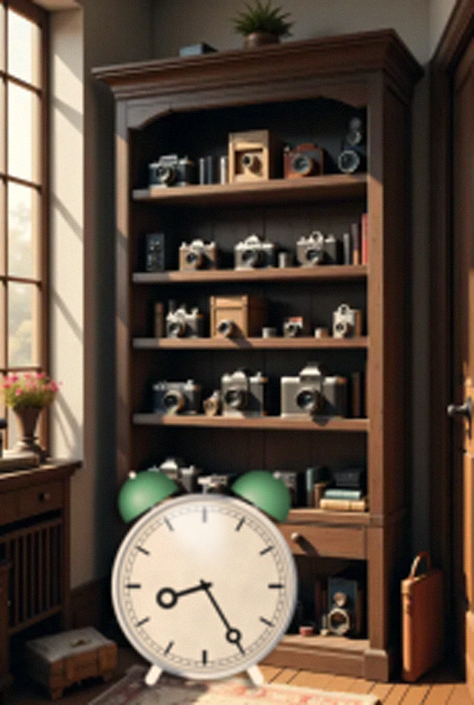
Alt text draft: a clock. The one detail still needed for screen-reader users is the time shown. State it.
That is 8:25
